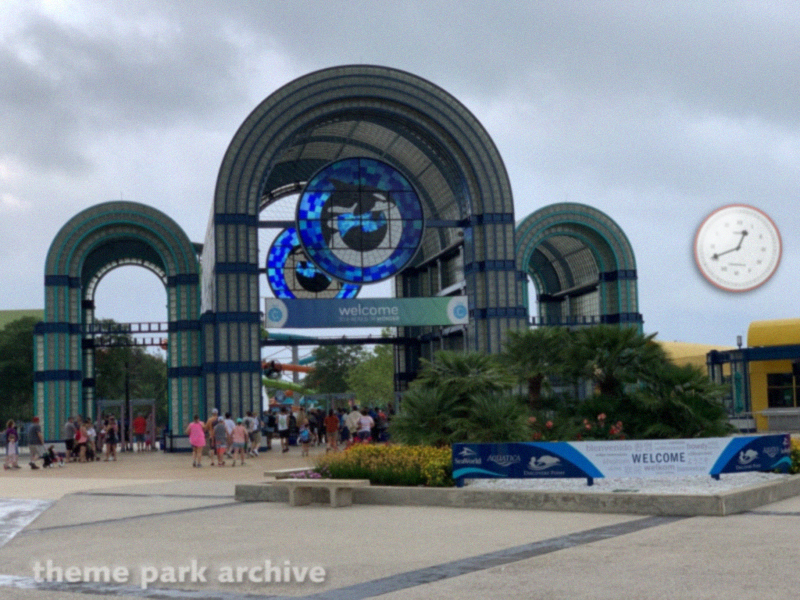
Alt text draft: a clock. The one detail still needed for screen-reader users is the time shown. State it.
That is 12:41
